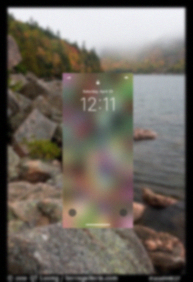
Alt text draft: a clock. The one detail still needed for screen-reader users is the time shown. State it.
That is 12:11
